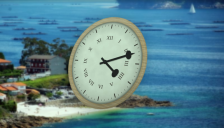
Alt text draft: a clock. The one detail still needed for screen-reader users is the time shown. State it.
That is 4:12
